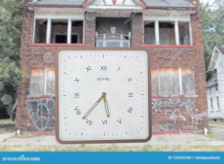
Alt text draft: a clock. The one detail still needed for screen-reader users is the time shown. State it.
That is 5:37
